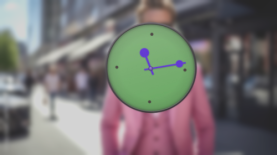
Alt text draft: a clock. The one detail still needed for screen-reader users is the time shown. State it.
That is 11:13
